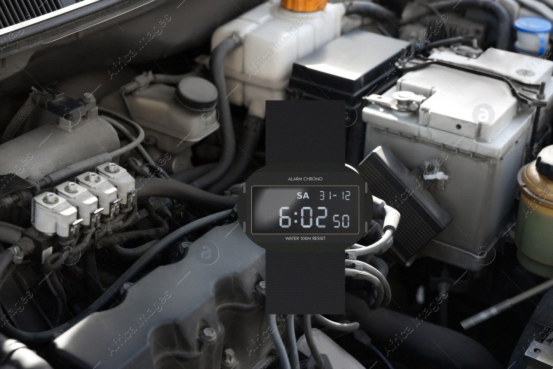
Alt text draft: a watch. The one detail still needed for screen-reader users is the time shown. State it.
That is 6:02:50
